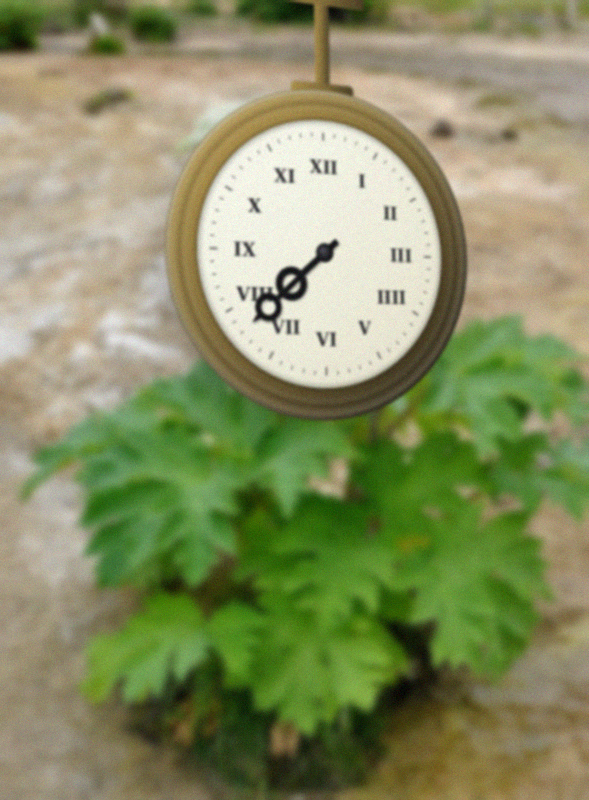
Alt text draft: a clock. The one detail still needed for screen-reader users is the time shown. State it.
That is 7:38
